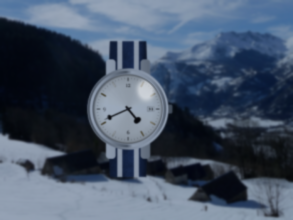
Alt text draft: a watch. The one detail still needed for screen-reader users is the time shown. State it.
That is 4:41
